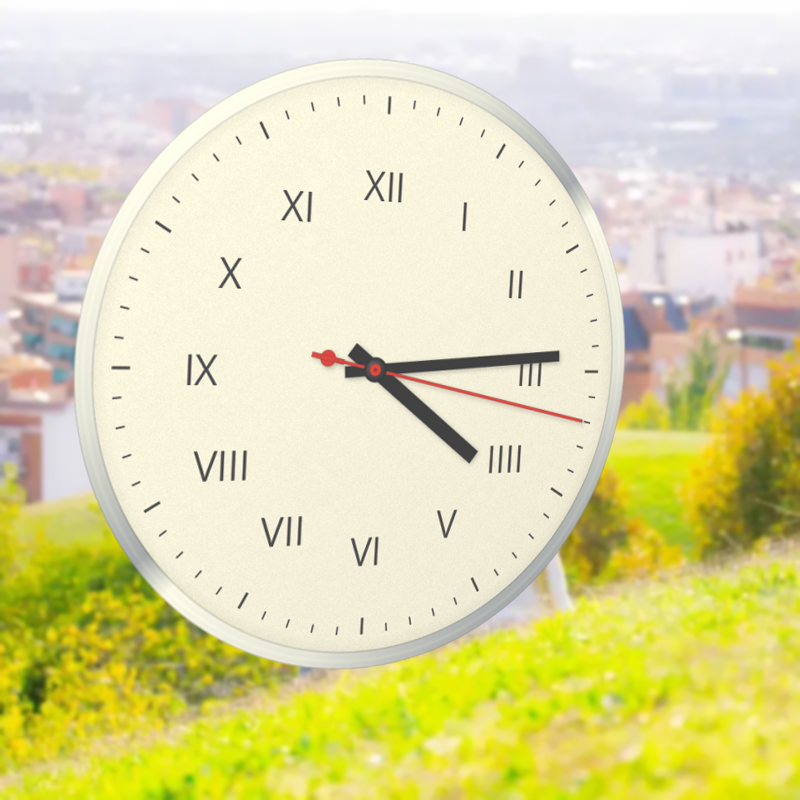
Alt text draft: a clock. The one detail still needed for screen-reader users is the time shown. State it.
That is 4:14:17
